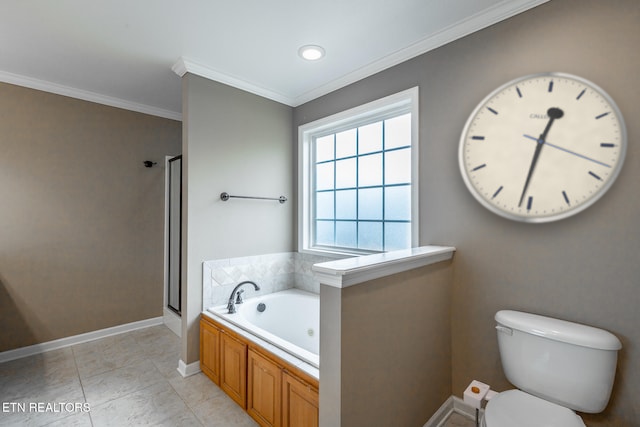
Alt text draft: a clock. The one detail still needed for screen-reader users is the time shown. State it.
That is 12:31:18
